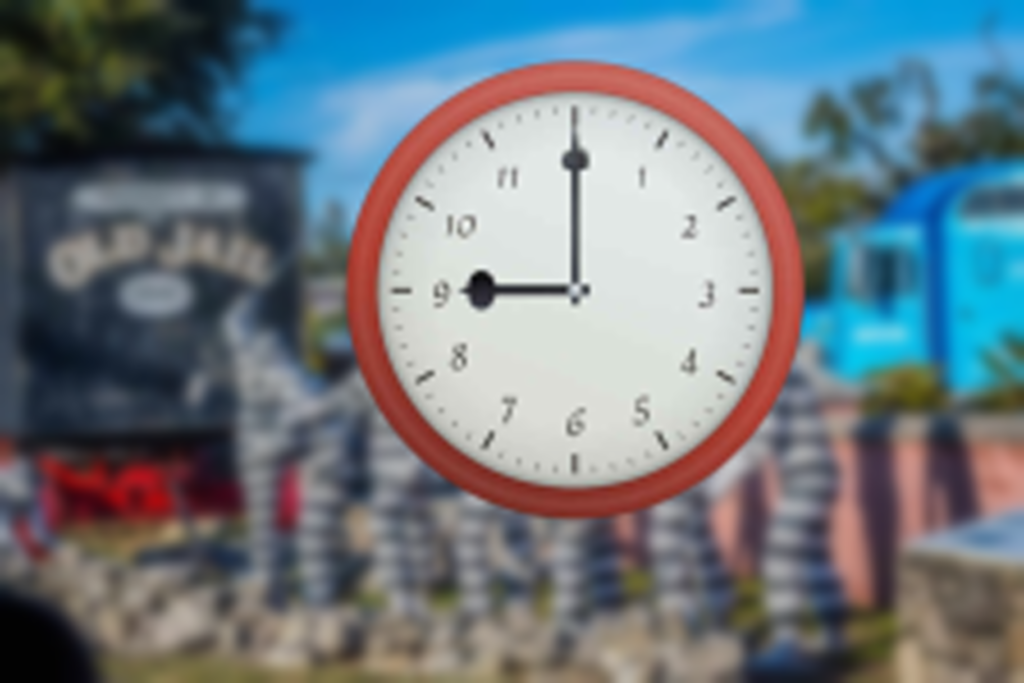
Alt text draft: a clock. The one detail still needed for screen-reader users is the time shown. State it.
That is 9:00
